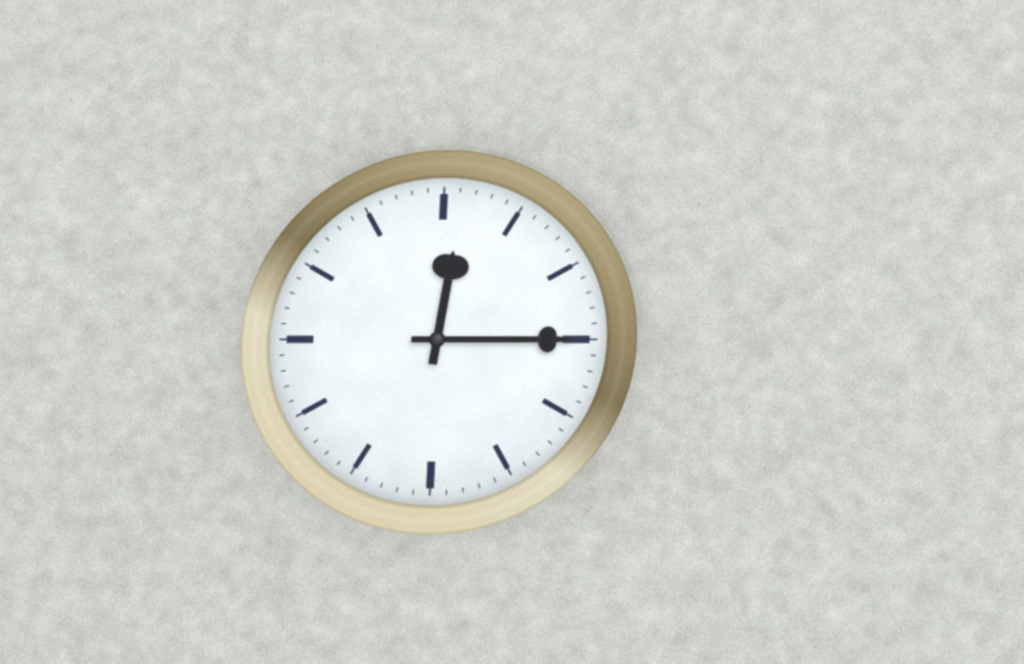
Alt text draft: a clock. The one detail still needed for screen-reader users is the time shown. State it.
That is 12:15
